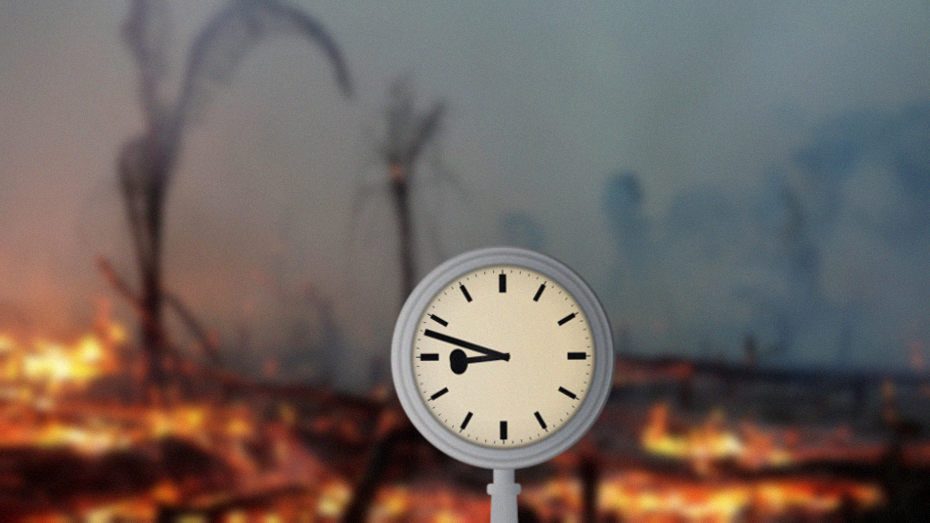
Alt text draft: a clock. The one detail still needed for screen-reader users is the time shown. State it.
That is 8:48
